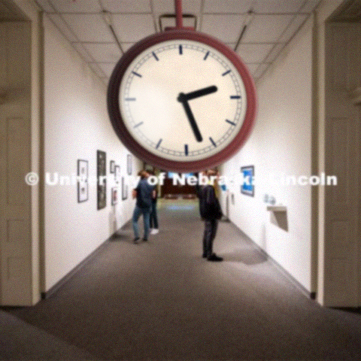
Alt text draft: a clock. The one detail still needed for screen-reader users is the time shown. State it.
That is 2:27
